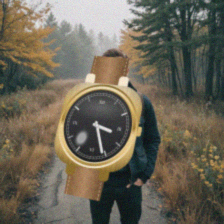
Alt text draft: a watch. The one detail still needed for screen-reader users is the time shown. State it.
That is 3:26
